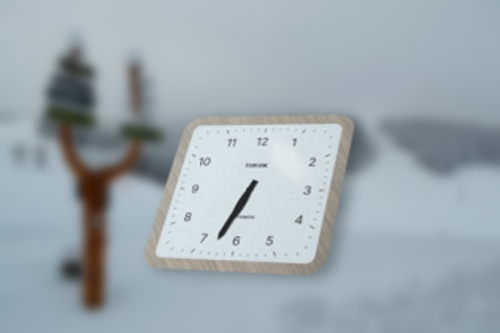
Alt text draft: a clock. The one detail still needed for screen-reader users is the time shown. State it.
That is 6:33
